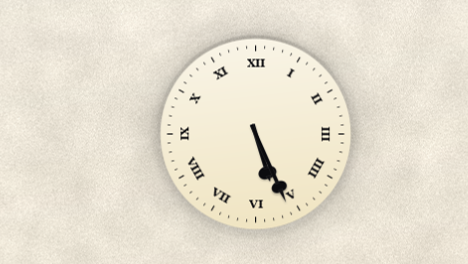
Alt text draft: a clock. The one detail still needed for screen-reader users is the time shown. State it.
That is 5:26
